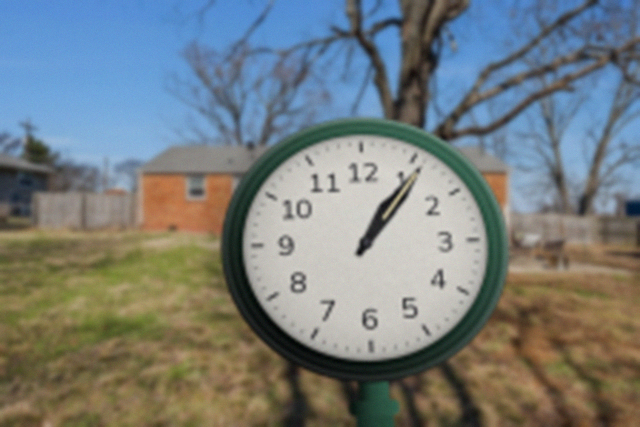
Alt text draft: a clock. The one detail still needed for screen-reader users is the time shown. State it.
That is 1:06
